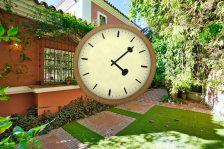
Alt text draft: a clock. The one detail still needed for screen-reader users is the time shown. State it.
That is 4:07
